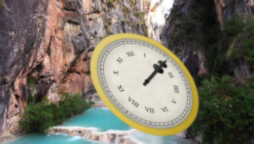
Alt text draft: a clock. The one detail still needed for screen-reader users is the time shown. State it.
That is 2:11
